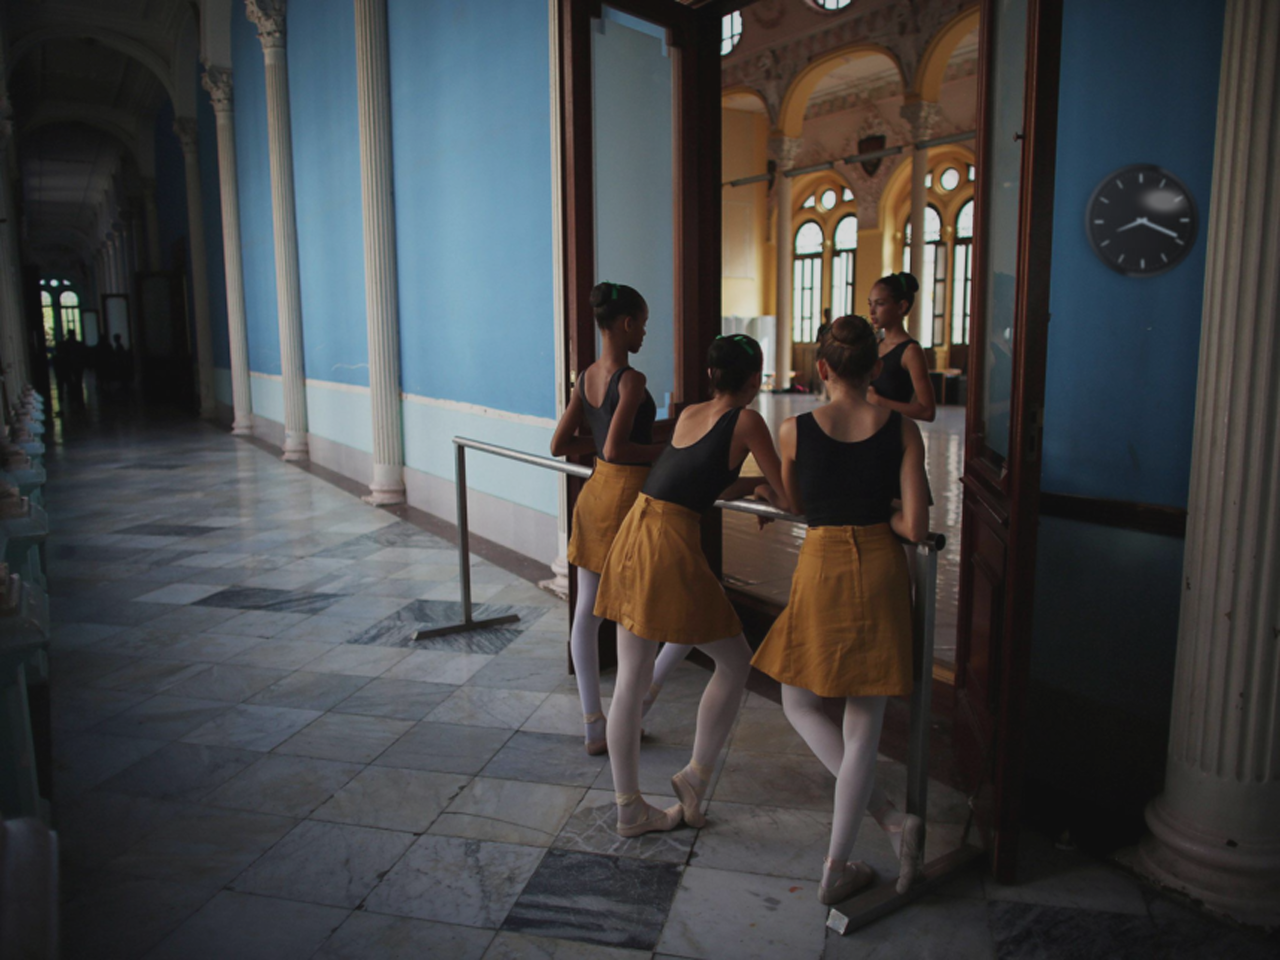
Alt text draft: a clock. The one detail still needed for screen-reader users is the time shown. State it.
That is 8:19
